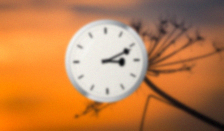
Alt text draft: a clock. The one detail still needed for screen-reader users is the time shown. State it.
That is 3:11
